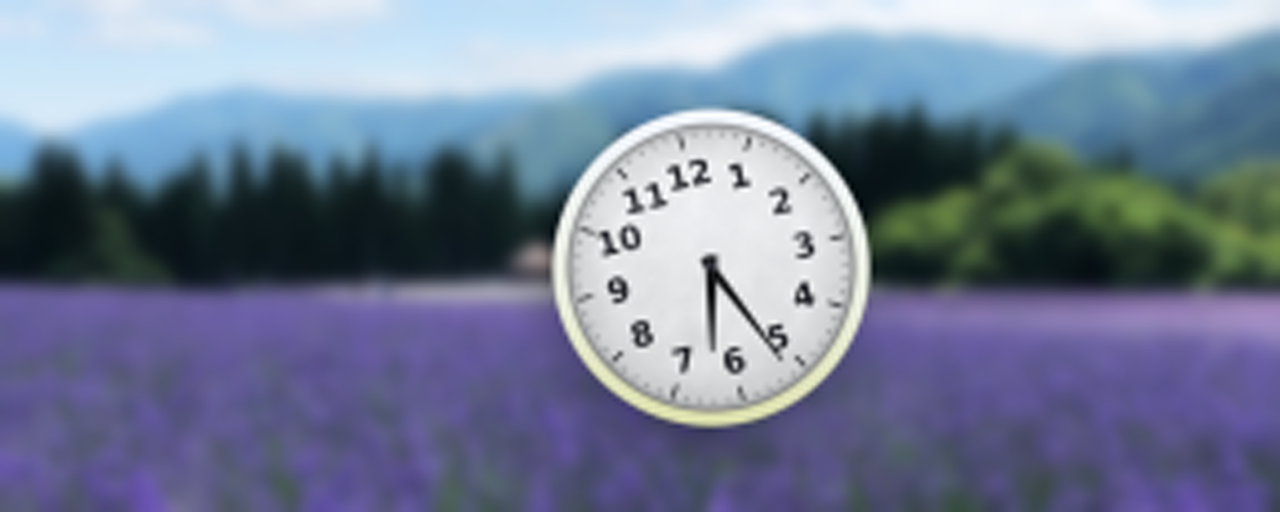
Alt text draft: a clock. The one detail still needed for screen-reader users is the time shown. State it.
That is 6:26
